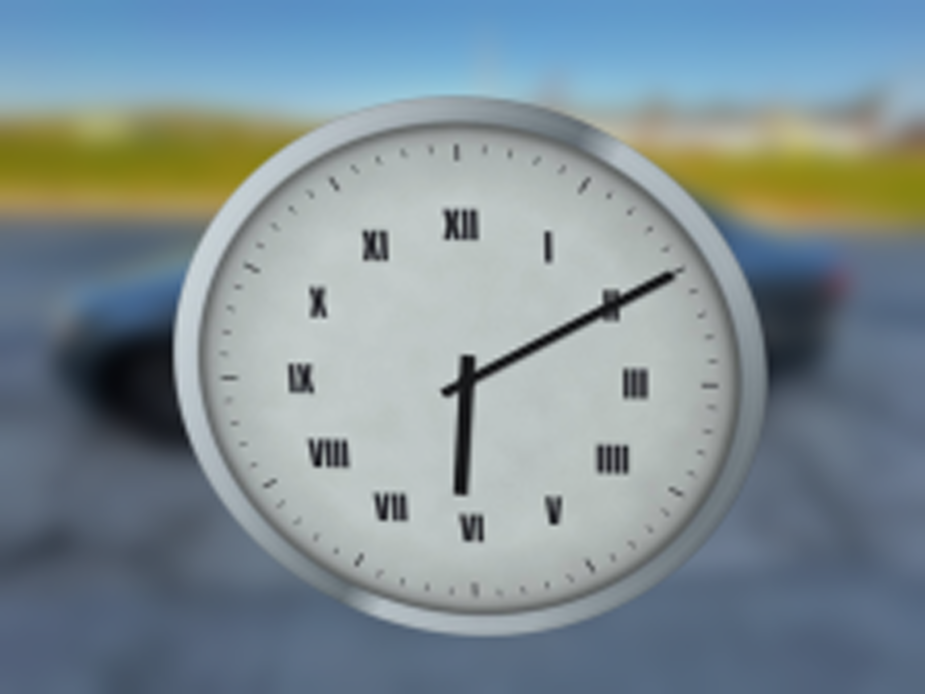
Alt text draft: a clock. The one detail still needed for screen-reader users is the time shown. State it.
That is 6:10
